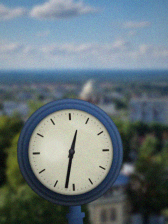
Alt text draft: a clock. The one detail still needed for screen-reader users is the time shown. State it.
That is 12:32
